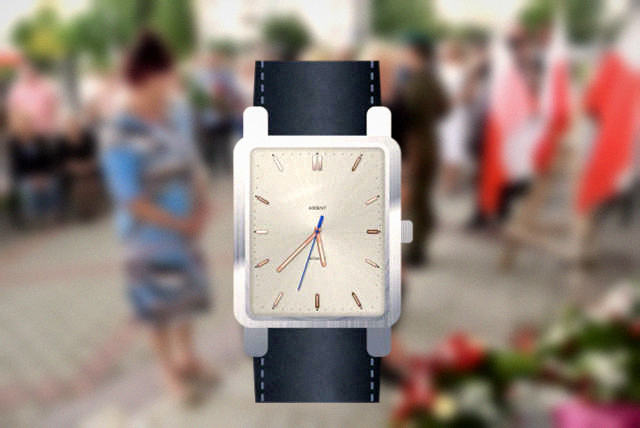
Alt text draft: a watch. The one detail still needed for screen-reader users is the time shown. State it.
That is 5:37:33
